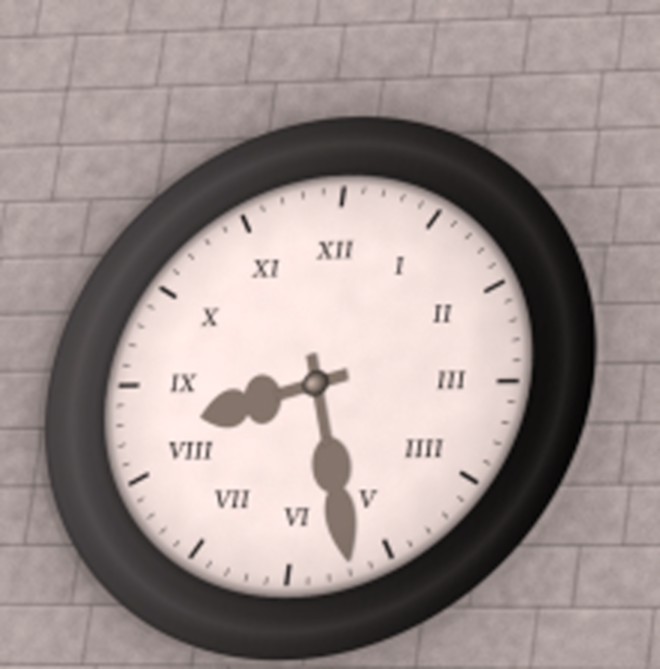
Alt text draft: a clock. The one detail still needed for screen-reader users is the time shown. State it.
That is 8:27
